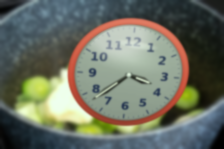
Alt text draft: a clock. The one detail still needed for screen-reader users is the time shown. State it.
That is 3:38
